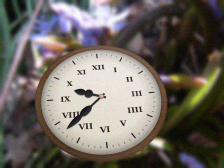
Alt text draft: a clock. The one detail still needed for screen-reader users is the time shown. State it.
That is 9:38
